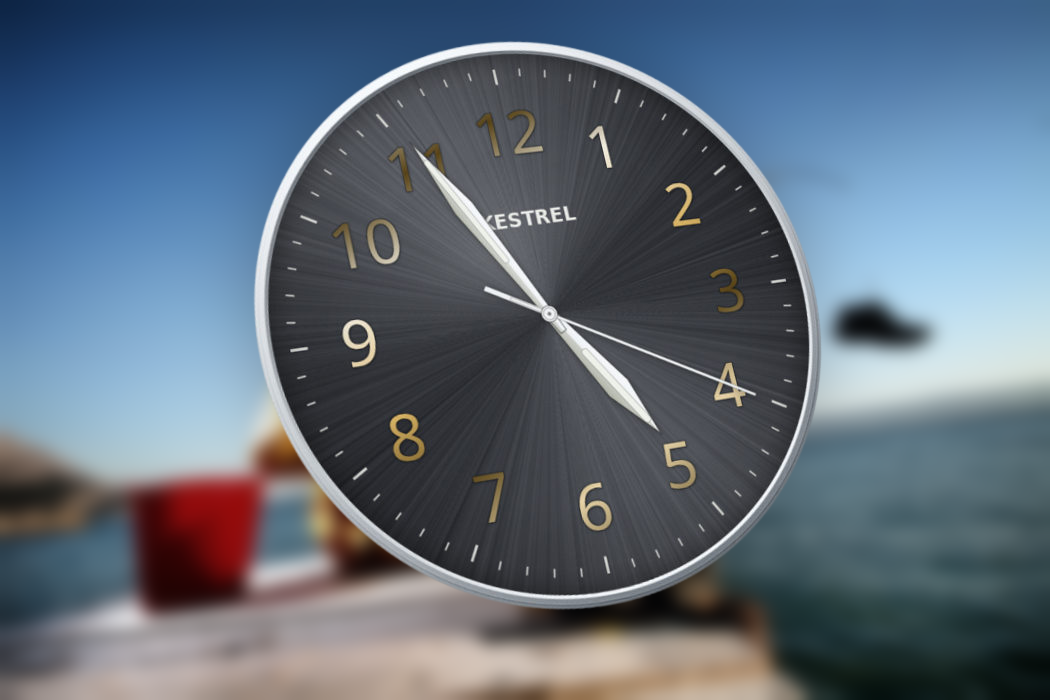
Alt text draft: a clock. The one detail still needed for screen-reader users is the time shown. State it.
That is 4:55:20
